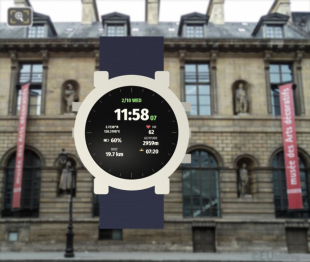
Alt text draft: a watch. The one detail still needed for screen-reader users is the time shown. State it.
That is 11:58
